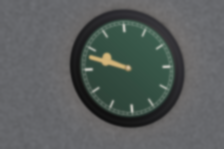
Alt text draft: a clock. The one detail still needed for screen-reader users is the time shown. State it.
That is 9:48
